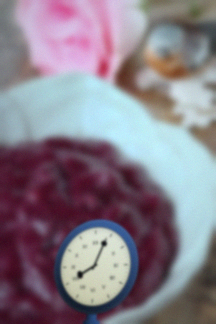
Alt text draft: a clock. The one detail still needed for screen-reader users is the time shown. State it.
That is 8:04
